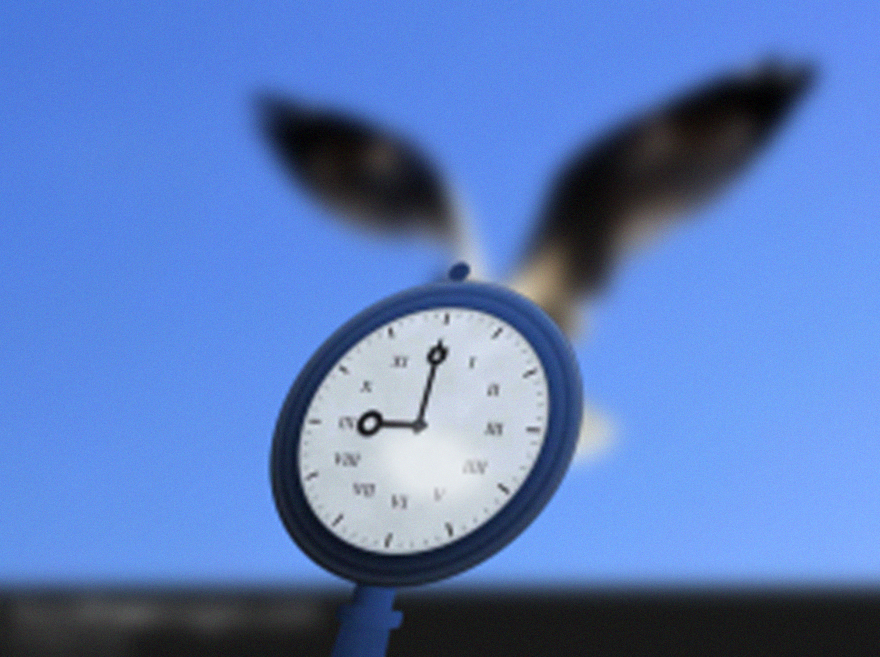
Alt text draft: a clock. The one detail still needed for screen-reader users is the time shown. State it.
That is 9:00
